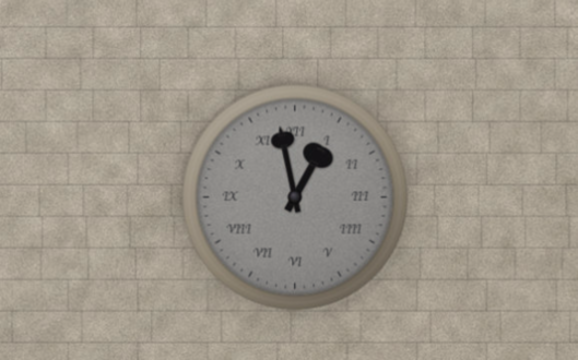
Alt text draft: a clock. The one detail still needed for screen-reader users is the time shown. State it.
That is 12:58
